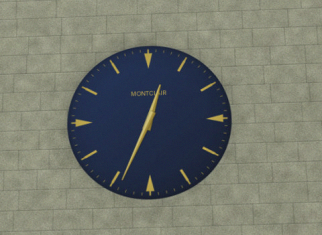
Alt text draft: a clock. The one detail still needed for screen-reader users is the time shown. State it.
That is 12:34
